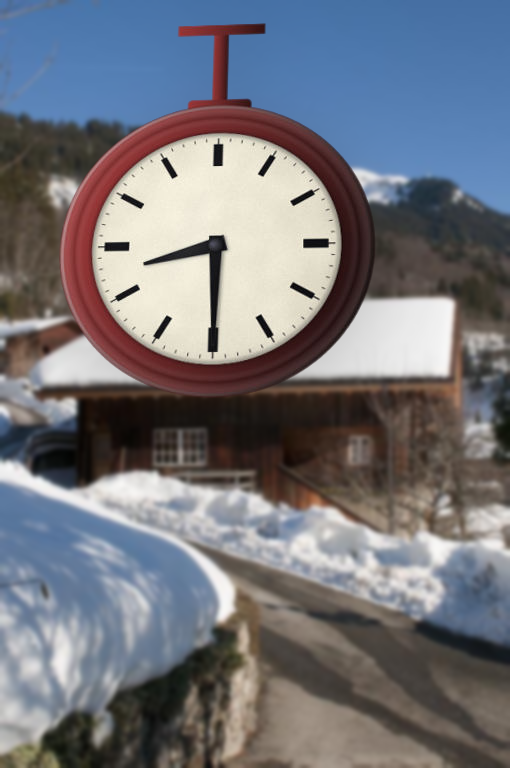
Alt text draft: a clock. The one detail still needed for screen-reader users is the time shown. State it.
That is 8:30
